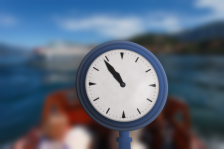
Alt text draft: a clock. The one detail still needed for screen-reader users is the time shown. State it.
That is 10:54
